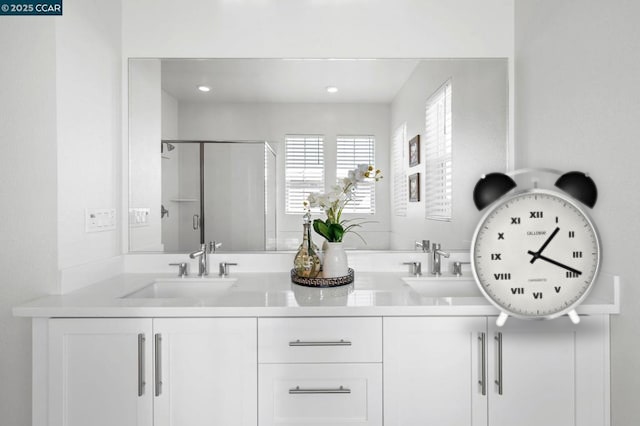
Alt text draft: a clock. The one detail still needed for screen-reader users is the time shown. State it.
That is 1:19
